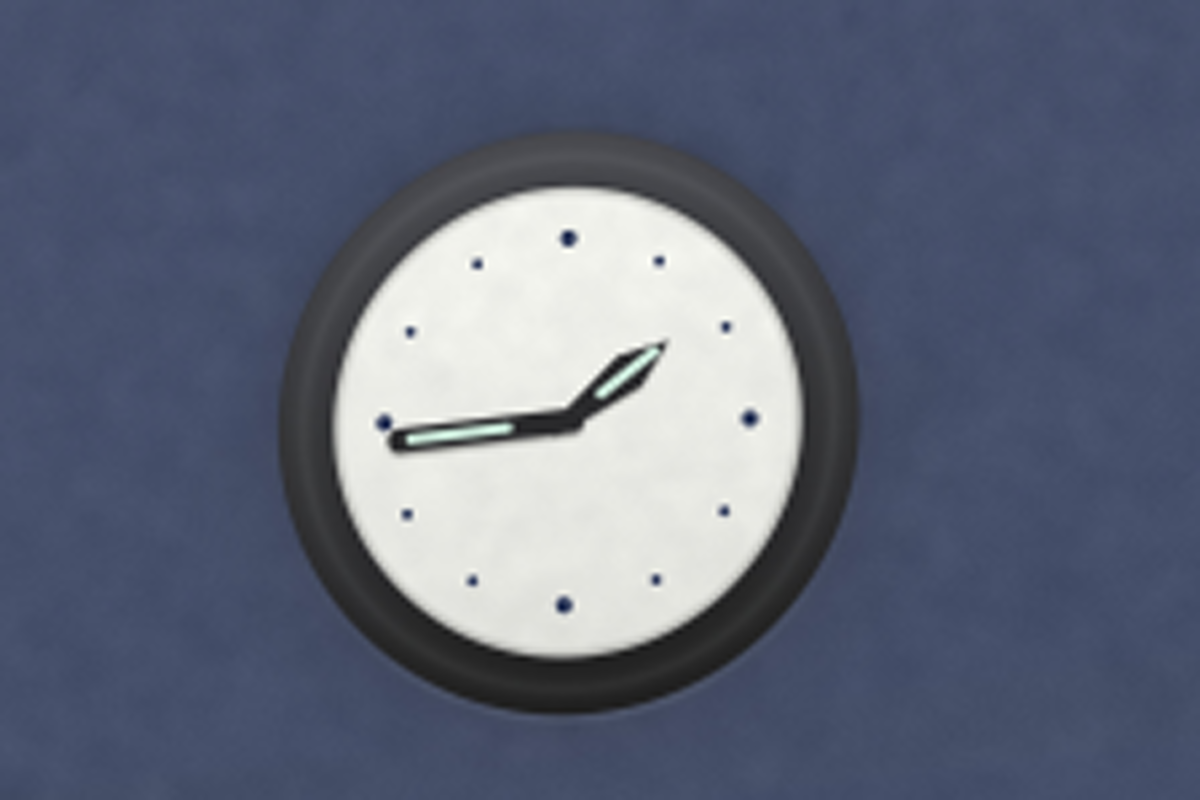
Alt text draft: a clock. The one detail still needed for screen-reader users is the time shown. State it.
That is 1:44
